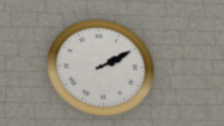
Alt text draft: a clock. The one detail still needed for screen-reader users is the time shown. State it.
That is 2:10
